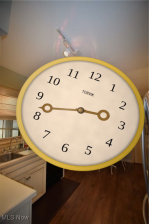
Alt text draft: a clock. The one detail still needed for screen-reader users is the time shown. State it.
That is 2:42
